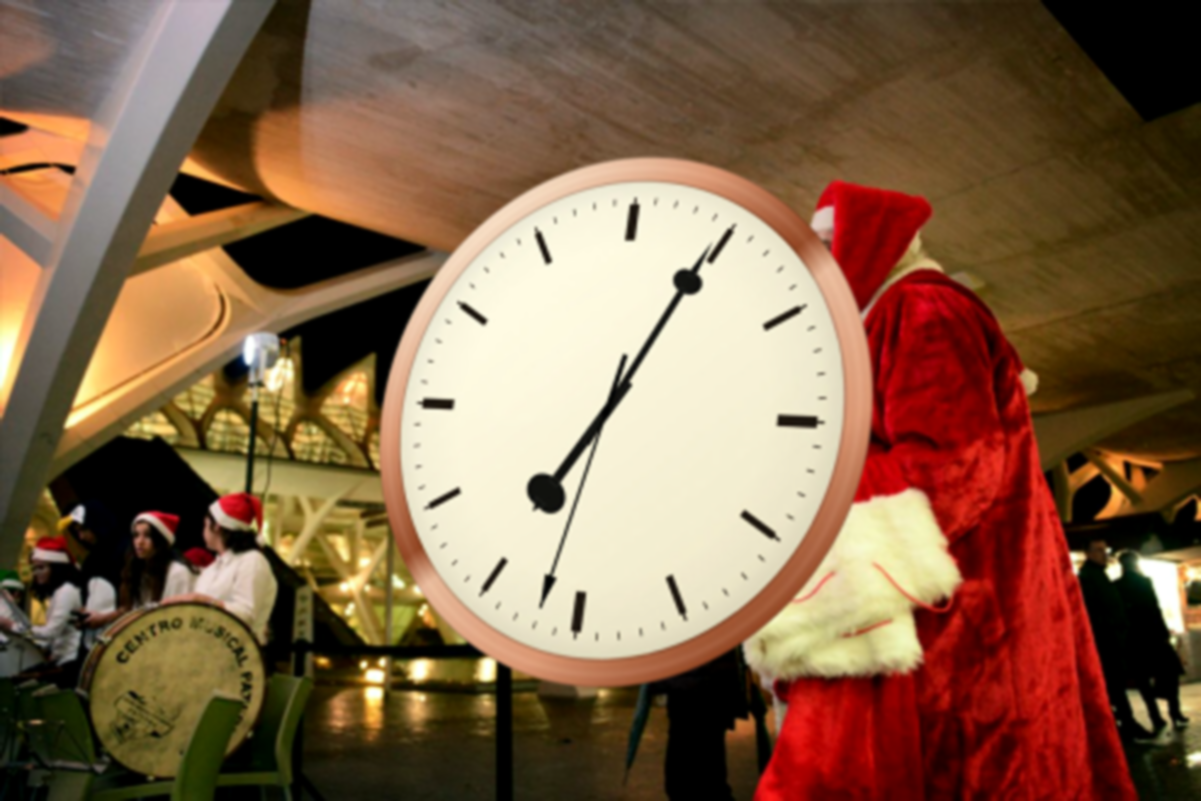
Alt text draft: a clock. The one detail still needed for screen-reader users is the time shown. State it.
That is 7:04:32
